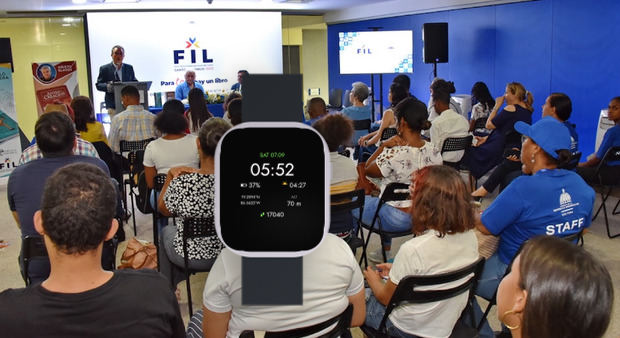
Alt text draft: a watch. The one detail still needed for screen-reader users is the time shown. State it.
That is 5:52
